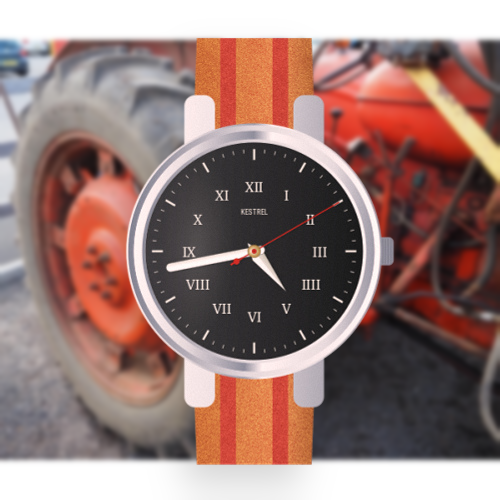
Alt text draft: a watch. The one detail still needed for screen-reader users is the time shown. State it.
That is 4:43:10
